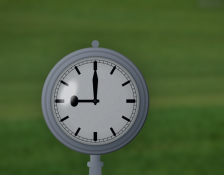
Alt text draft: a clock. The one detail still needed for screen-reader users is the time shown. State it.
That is 9:00
